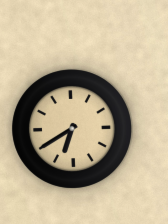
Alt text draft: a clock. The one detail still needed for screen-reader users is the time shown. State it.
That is 6:40
